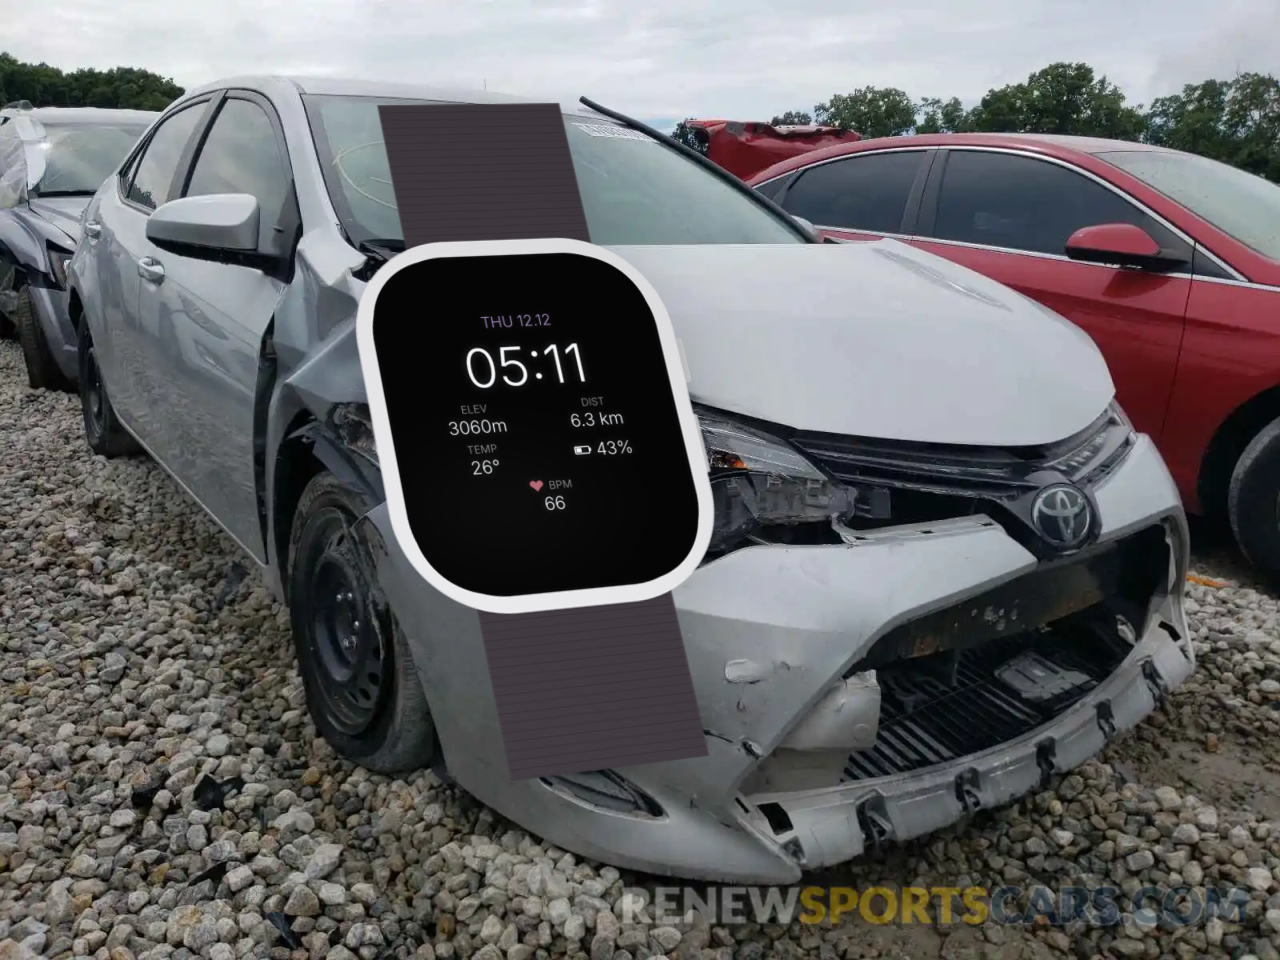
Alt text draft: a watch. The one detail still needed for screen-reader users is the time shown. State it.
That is 5:11
